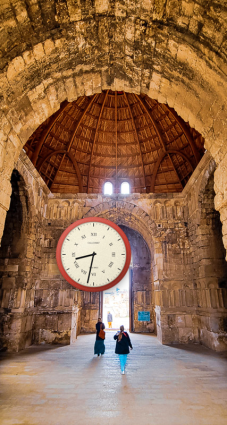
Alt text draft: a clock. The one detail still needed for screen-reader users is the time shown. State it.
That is 8:32
